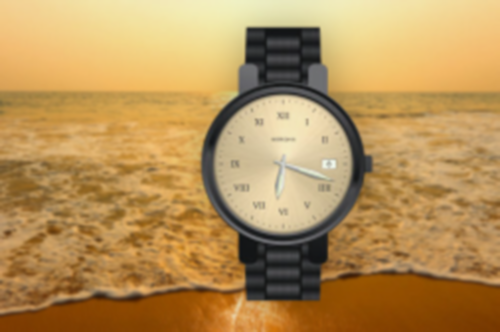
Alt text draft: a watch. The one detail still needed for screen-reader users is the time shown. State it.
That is 6:18
